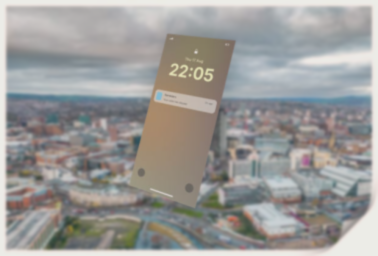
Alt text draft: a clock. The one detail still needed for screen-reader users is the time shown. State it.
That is 22:05
